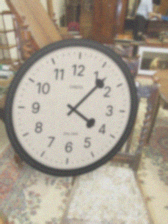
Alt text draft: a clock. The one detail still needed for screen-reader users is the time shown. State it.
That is 4:07
